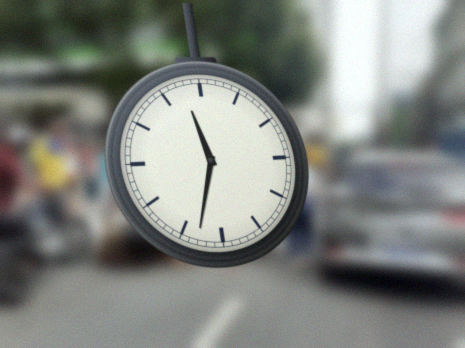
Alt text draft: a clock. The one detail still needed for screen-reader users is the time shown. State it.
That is 11:33
